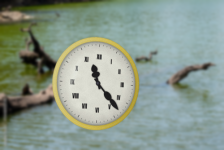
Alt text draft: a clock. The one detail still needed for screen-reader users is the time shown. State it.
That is 11:23
